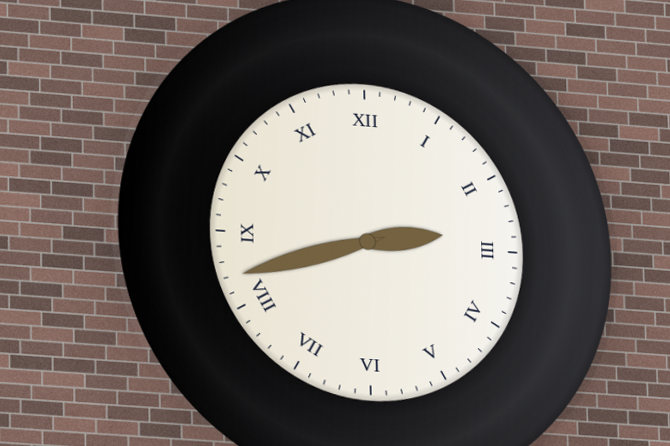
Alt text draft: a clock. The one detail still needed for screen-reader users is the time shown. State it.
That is 2:42
